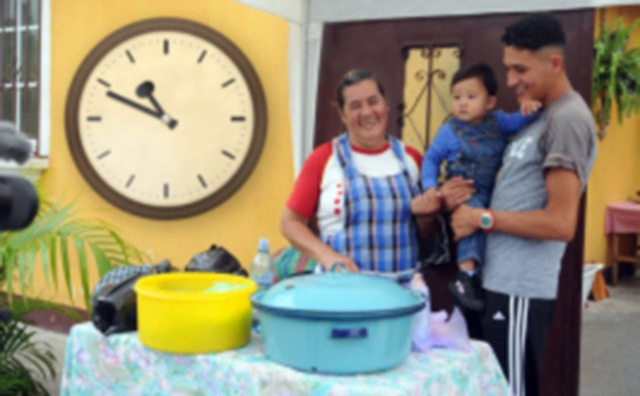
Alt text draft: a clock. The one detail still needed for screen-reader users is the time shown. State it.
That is 10:49
